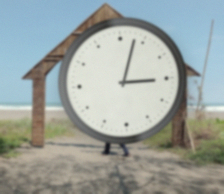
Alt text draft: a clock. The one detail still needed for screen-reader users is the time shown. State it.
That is 3:03
